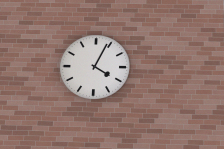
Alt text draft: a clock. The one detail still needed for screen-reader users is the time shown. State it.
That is 4:04
